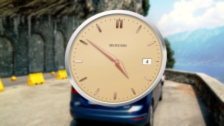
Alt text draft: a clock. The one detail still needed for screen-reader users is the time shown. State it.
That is 4:51
